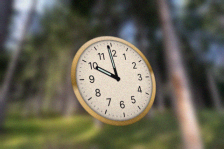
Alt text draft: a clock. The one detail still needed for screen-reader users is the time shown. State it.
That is 9:59
